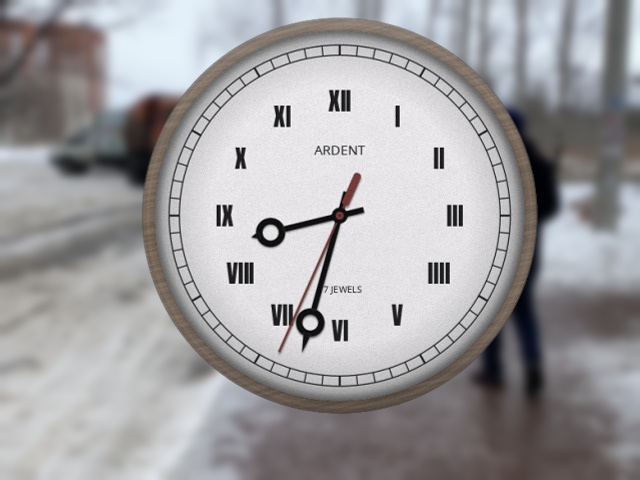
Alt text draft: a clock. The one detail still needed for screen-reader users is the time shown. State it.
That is 8:32:34
